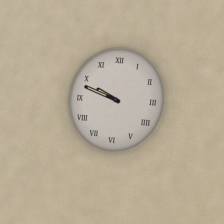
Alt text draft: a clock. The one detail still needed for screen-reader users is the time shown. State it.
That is 9:48
